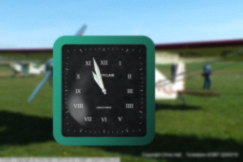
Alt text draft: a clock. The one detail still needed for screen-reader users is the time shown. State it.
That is 10:57
